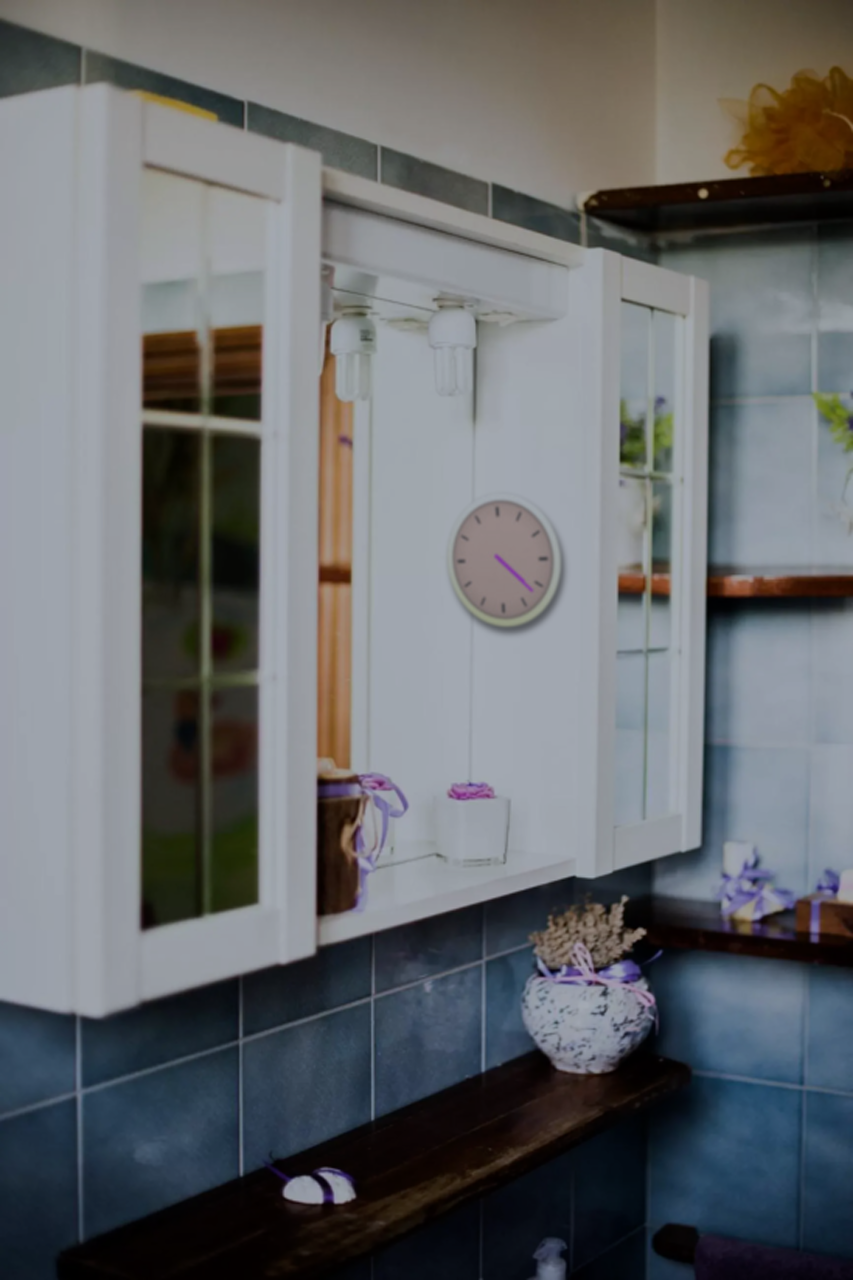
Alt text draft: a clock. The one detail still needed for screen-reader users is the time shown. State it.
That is 4:22
